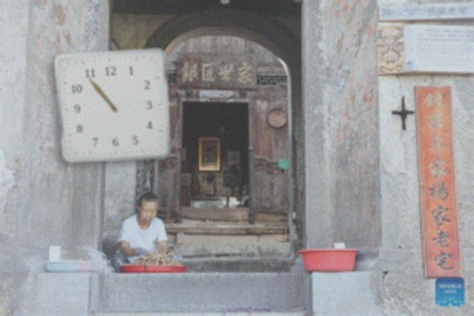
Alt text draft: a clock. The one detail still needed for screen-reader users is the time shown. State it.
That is 10:54
